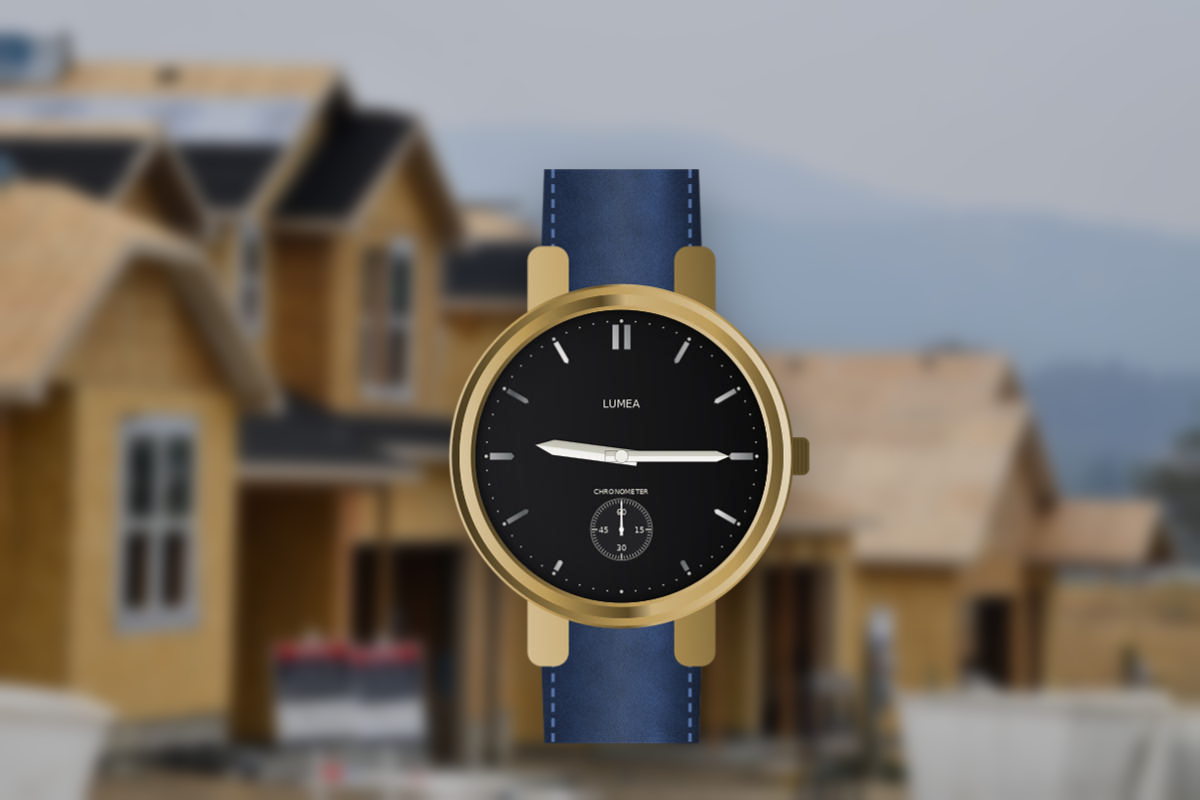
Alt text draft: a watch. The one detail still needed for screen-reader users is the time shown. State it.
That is 9:15
